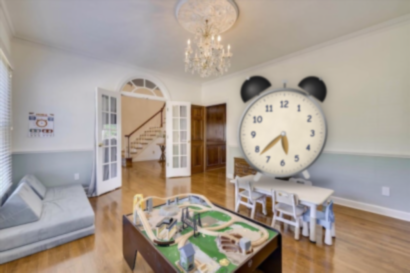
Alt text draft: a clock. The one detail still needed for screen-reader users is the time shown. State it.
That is 5:38
